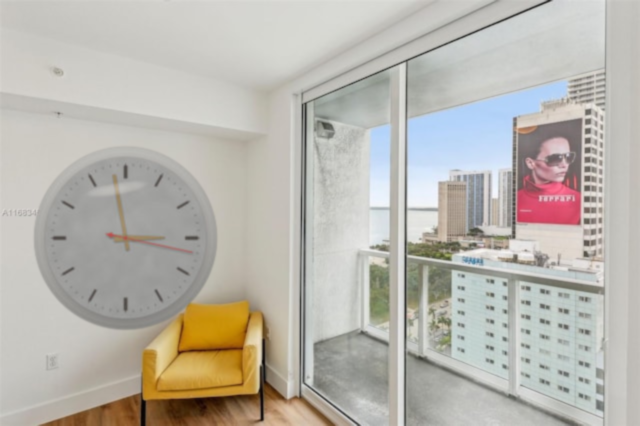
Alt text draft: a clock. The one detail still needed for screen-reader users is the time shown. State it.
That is 2:58:17
